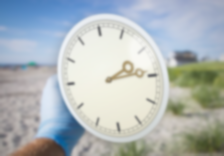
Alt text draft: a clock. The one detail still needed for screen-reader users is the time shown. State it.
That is 2:14
